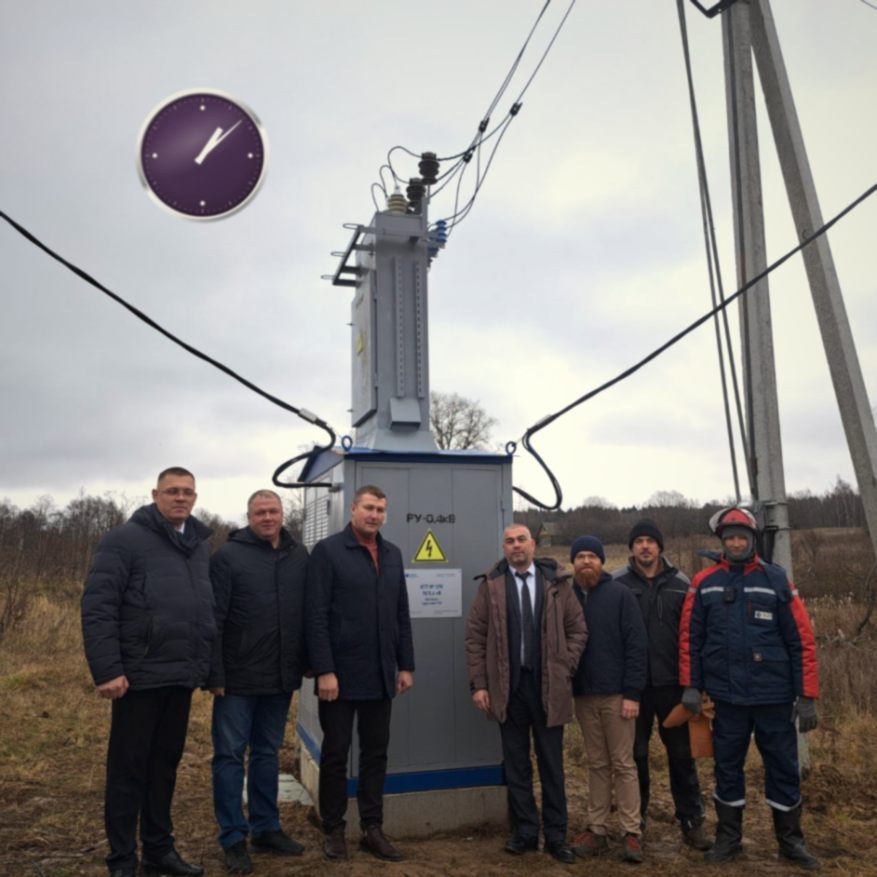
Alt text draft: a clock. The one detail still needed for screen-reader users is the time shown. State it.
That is 1:08
